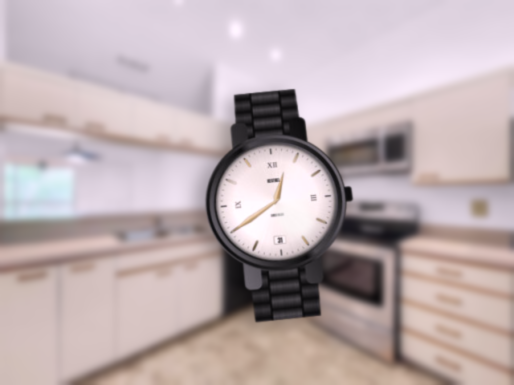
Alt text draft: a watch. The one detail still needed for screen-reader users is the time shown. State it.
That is 12:40
